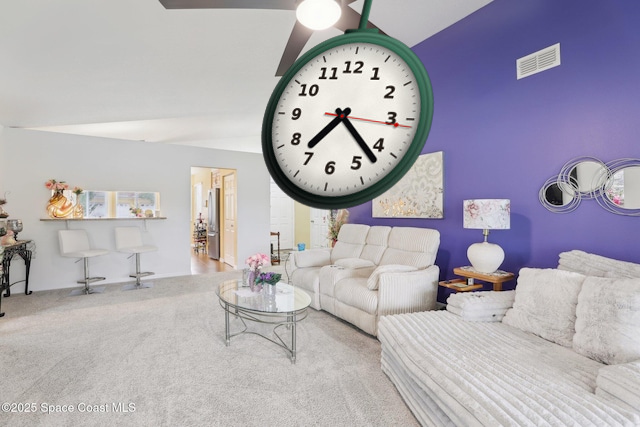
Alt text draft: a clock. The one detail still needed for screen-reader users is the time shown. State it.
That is 7:22:16
